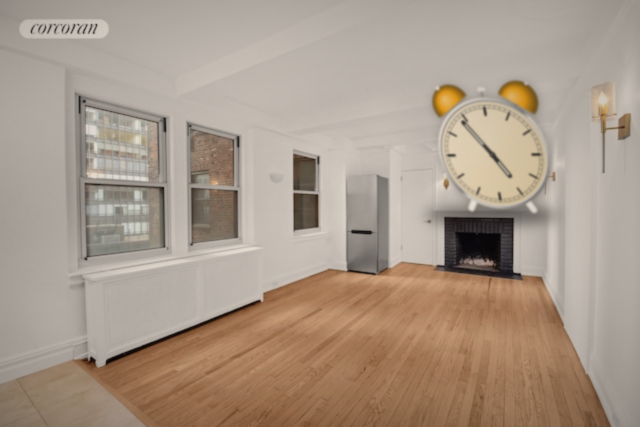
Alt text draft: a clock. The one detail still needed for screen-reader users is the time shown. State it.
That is 4:54
